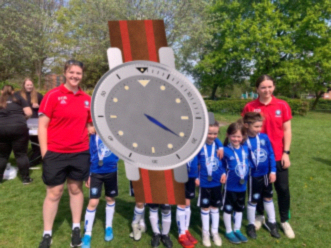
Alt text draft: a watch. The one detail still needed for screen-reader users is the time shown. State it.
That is 4:21
